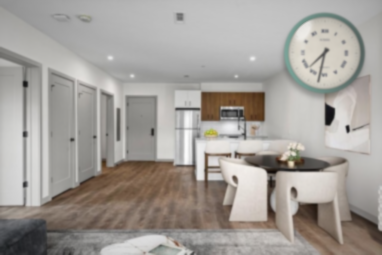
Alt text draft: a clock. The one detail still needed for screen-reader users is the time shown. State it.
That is 7:32
